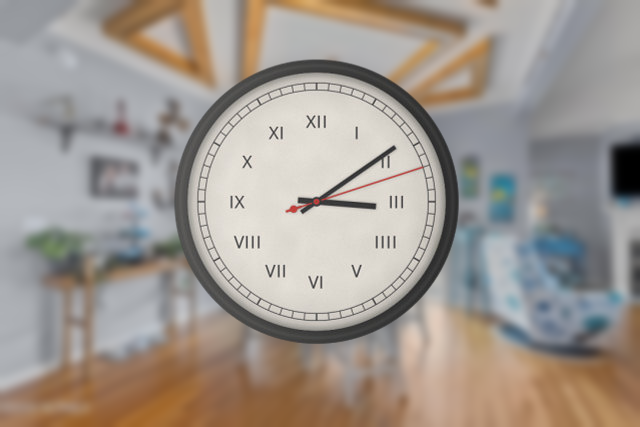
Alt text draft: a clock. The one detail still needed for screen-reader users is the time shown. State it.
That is 3:09:12
